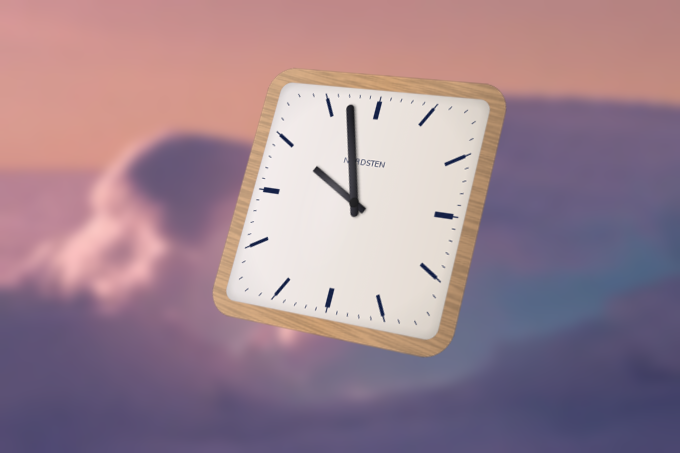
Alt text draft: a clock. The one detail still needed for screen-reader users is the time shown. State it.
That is 9:57
